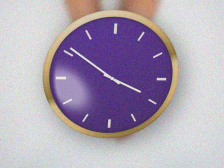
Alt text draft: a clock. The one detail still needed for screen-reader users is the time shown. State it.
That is 3:51
